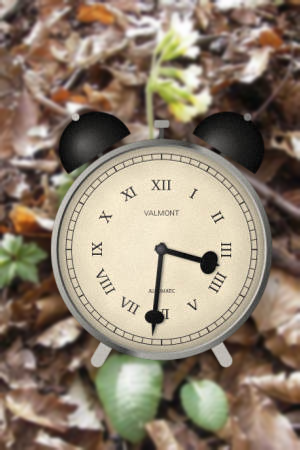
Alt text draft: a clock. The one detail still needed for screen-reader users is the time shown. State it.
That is 3:31
